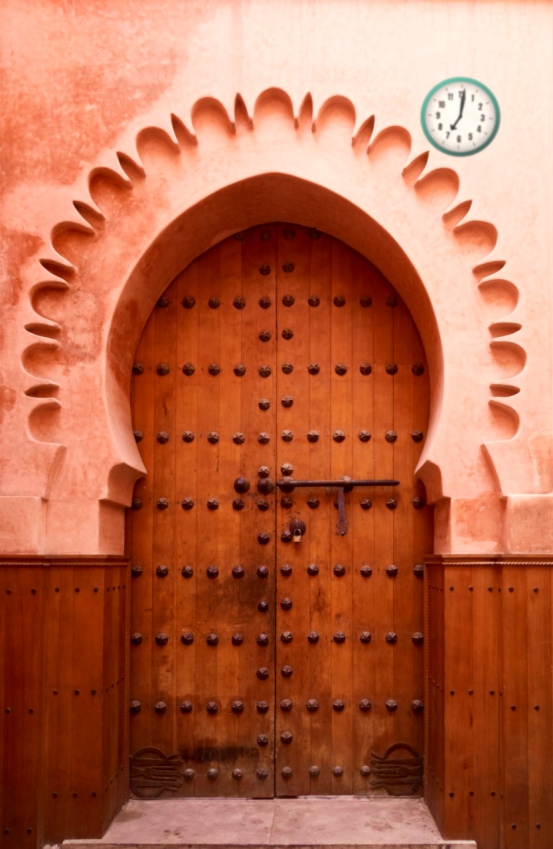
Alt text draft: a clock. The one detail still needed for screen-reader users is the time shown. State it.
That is 7:01
